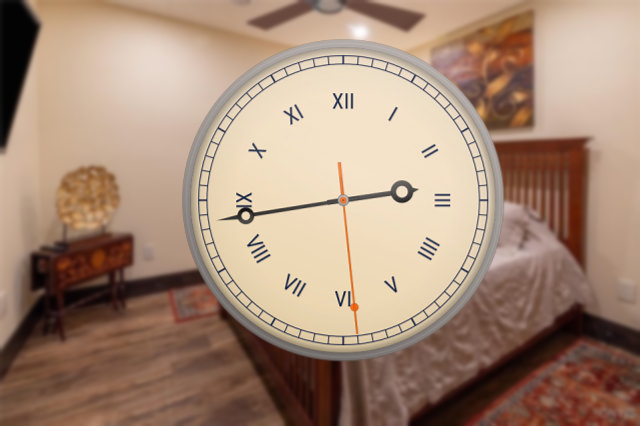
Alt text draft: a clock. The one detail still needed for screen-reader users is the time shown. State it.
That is 2:43:29
